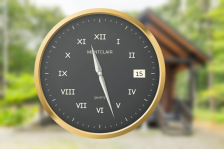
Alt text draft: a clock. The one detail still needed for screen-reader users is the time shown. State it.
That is 11:27
